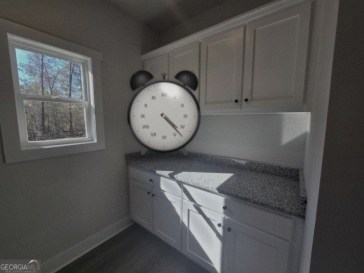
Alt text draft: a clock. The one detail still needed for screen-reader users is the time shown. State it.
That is 4:23
